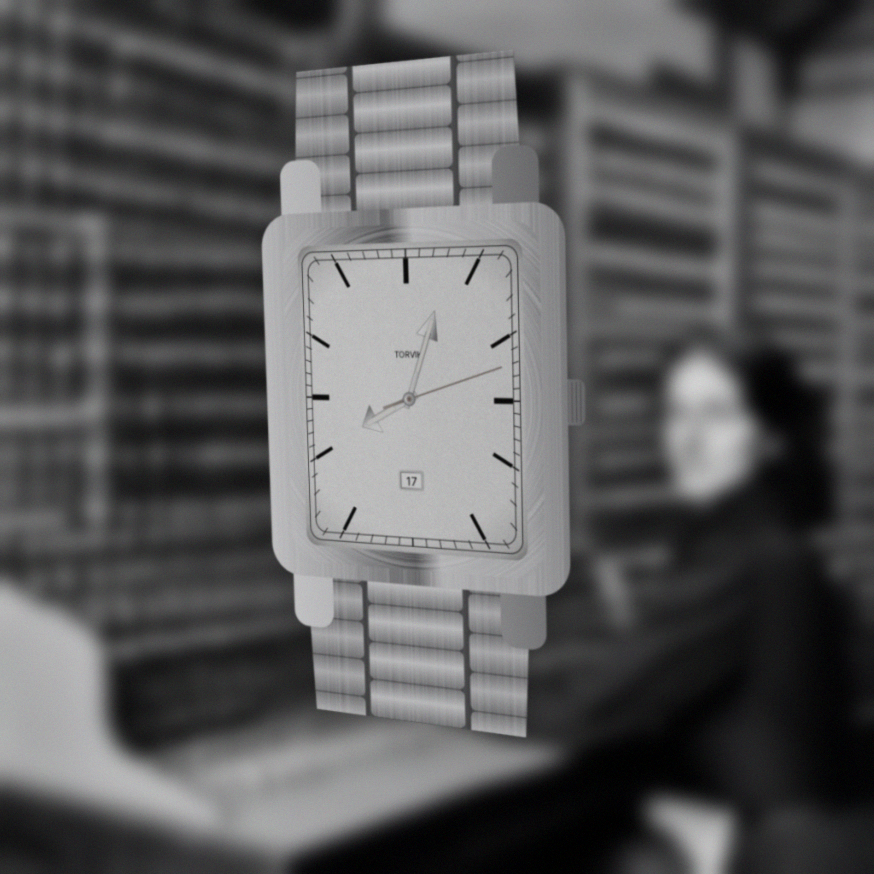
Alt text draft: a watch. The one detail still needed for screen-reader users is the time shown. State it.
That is 8:03:12
